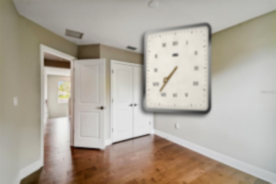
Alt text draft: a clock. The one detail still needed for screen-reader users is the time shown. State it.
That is 7:37
